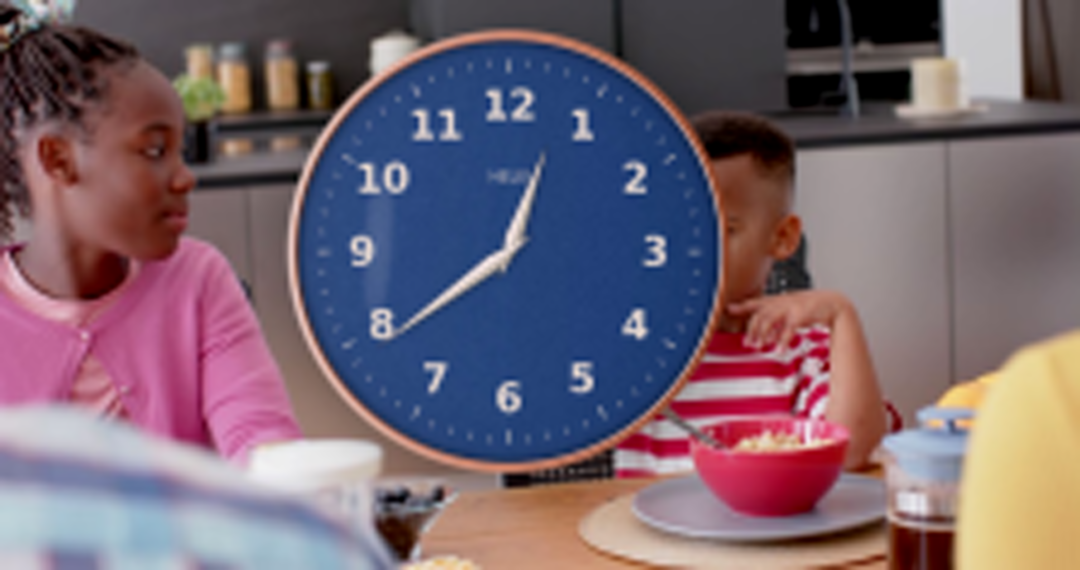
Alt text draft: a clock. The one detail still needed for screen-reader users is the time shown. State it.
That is 12:39
